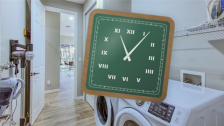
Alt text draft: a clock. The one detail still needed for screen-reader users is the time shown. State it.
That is 11:06
